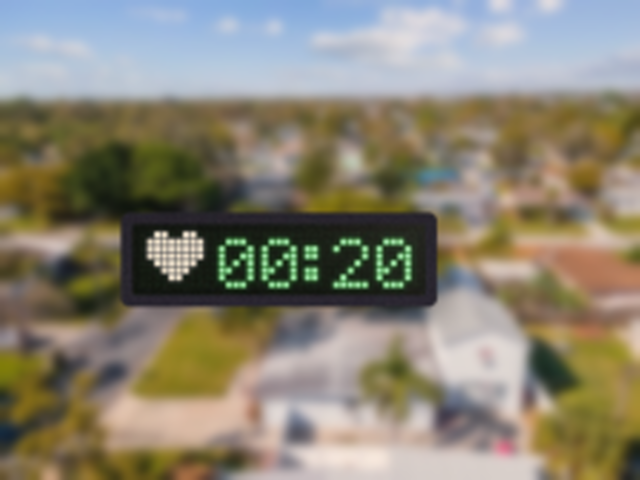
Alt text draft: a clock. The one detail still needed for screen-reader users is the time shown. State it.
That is 0:20
